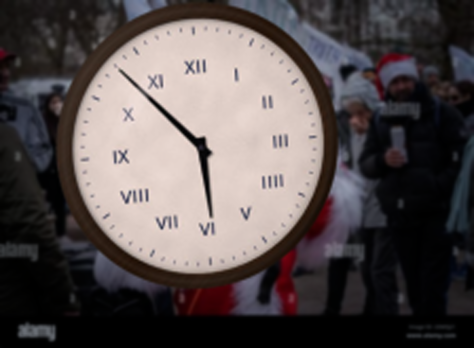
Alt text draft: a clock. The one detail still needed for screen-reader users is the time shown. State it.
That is 5:53
